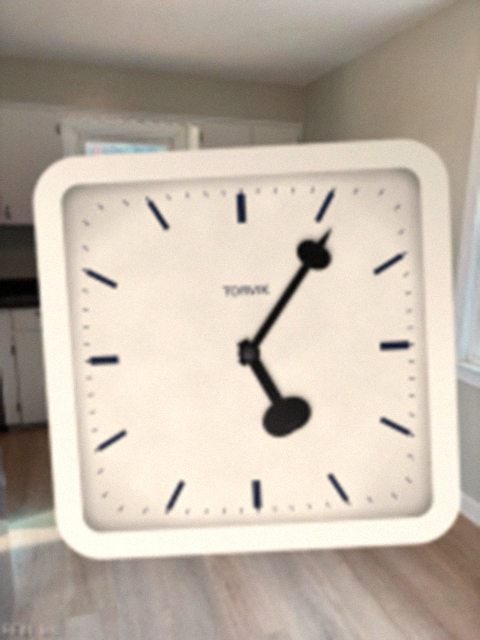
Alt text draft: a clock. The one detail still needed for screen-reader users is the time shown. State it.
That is 5:06
